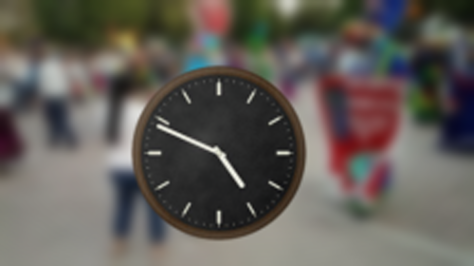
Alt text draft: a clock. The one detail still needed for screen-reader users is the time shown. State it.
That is 4:49
